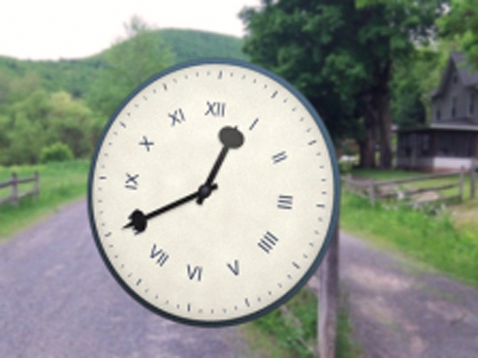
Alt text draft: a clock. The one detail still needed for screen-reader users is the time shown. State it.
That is 12:40
